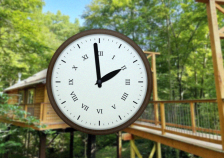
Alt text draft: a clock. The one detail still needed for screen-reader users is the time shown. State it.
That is 1:59
